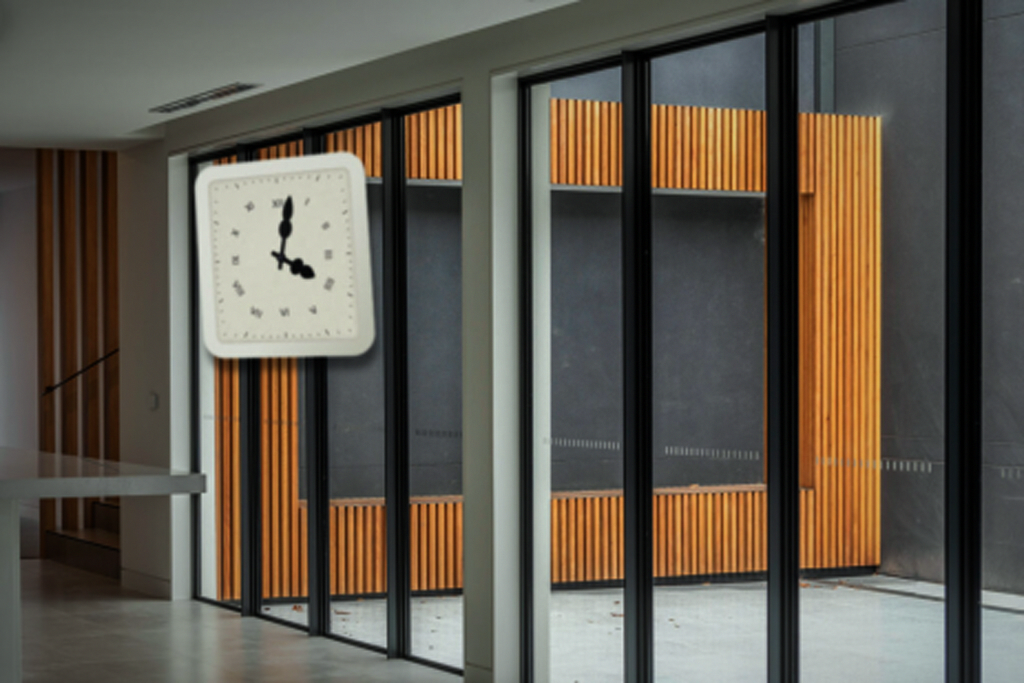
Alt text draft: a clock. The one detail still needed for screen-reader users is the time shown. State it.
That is 4:02
